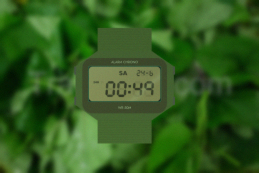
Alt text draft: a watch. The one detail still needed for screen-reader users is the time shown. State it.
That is 0:49
